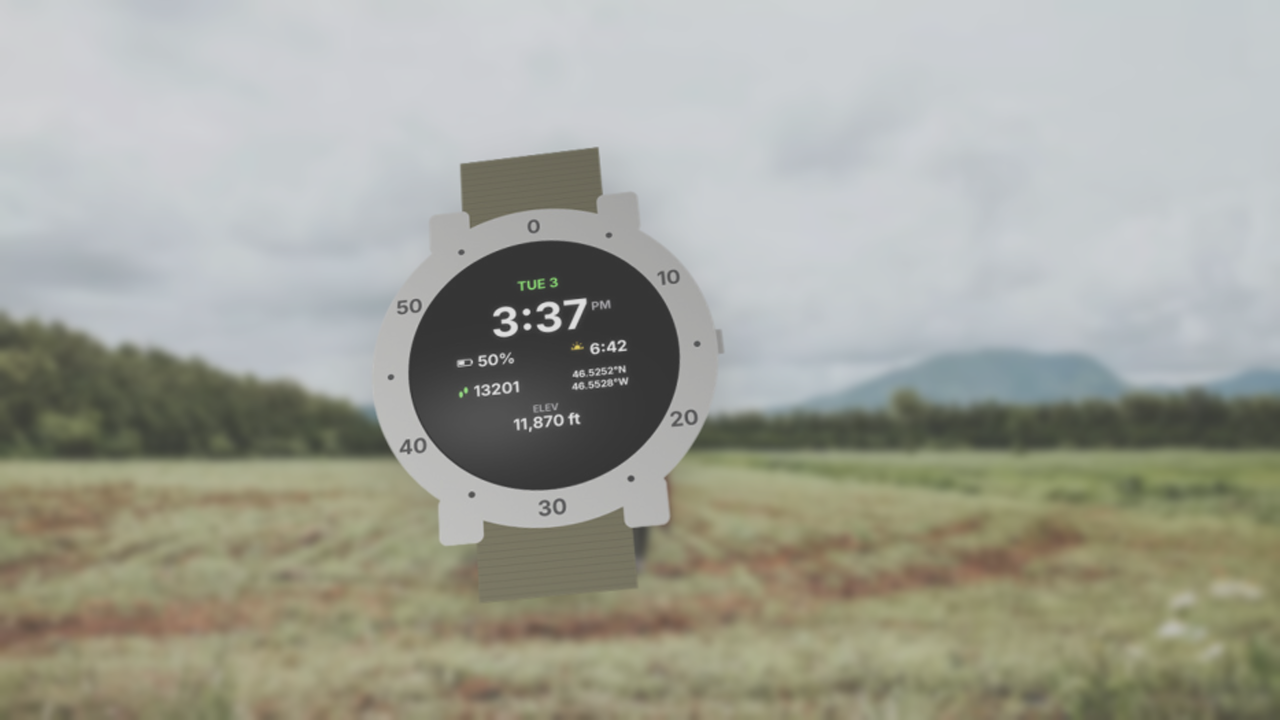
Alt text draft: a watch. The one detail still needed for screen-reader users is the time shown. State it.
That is 3:37
